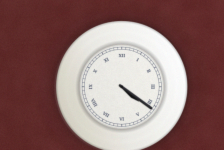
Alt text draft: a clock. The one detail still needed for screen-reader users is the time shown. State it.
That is 4:21
